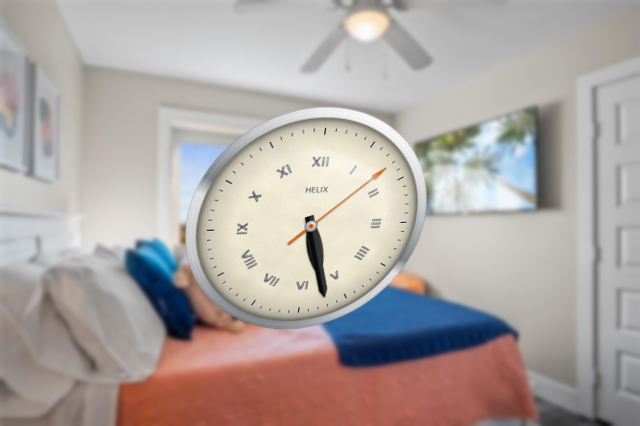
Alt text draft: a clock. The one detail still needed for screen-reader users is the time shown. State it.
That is 5:27:08
